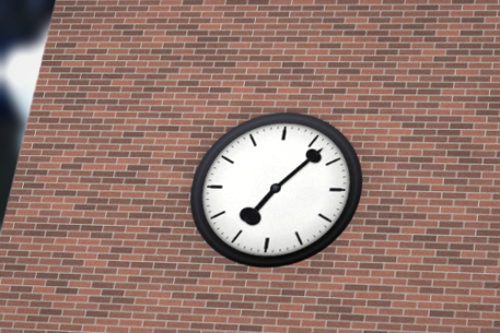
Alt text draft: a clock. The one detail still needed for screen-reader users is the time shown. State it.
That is 7:07
